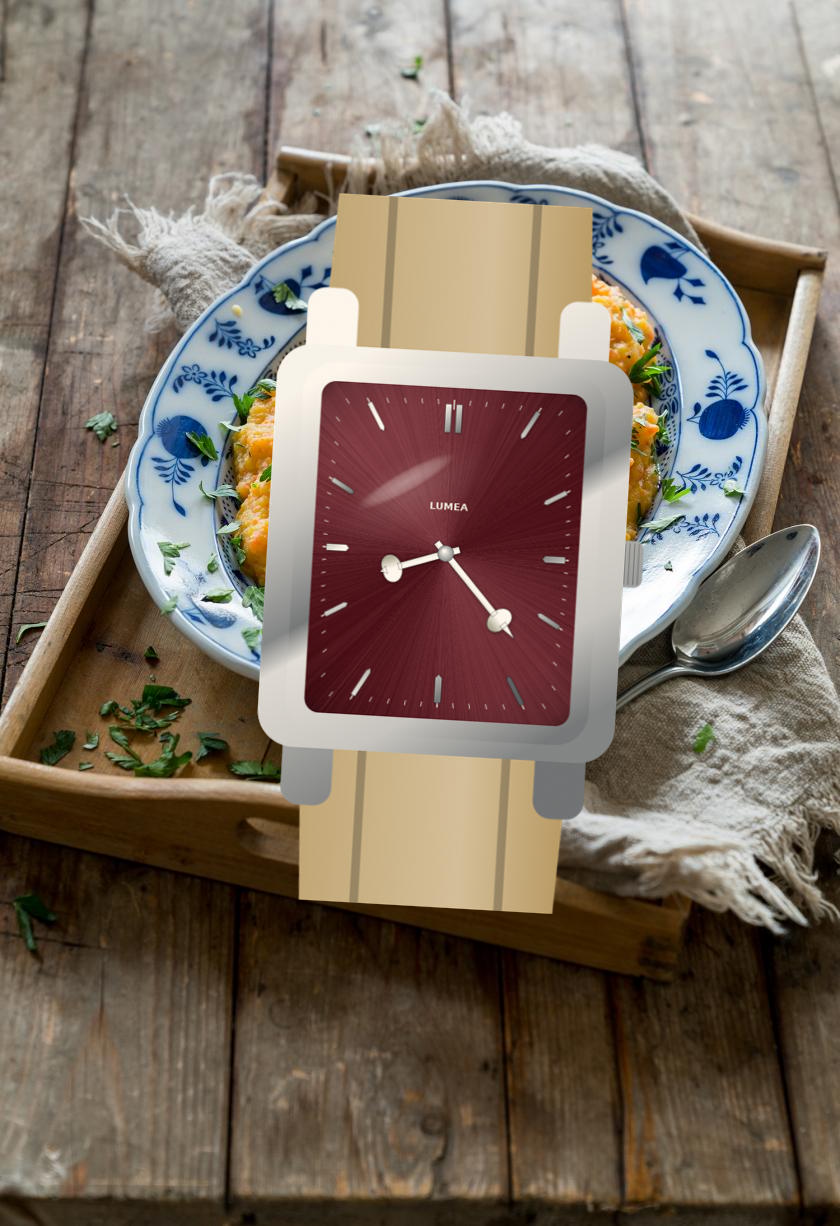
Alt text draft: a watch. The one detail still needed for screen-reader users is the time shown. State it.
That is 8:23
